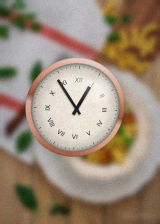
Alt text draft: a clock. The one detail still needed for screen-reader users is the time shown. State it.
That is 12:54
